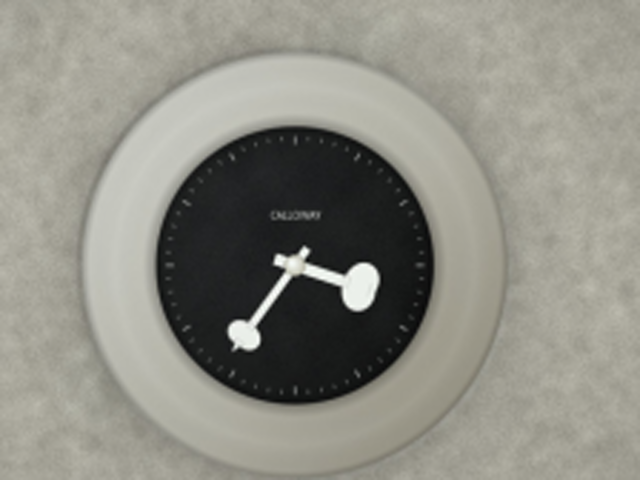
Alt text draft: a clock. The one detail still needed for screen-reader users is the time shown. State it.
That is 3:36
